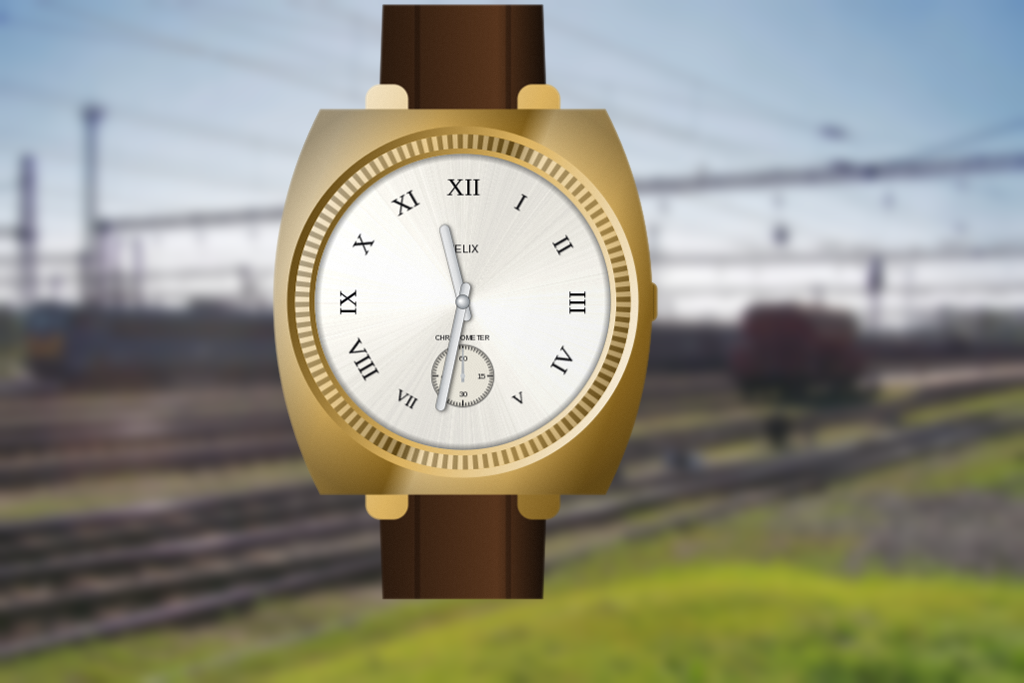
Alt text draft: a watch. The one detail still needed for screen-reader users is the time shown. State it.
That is 11:32
